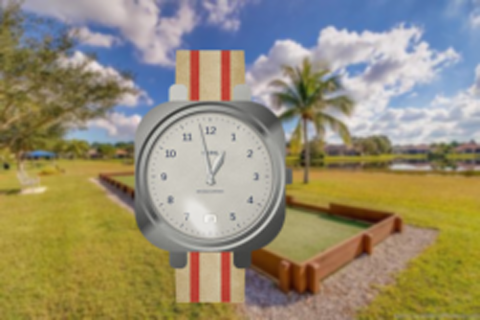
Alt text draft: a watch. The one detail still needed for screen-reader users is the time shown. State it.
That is 12:58
